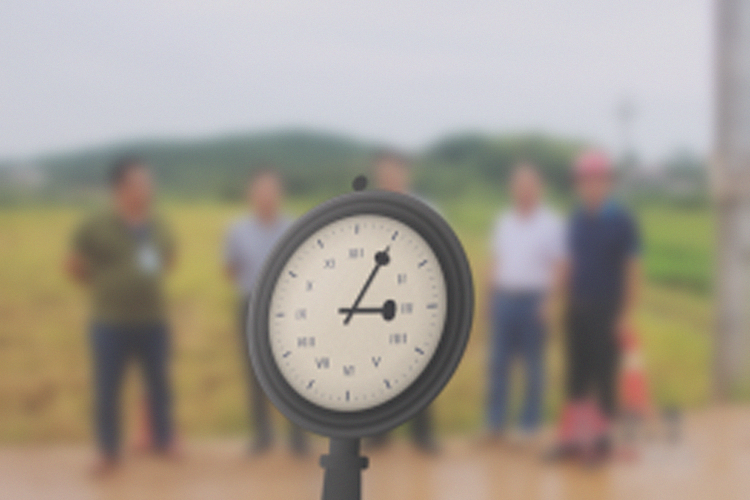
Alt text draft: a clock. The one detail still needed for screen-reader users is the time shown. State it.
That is 3:05
